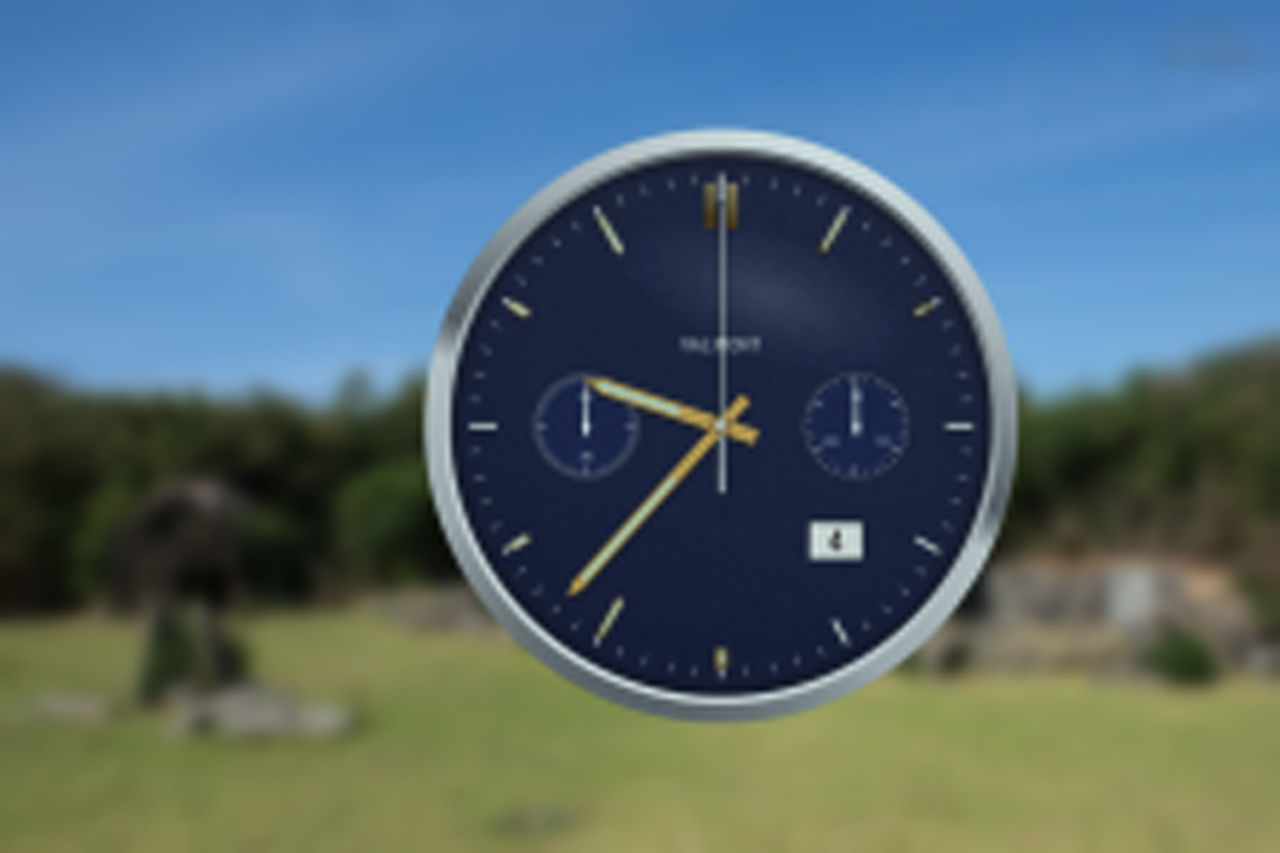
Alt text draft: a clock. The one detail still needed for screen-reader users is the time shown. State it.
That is 9:37
